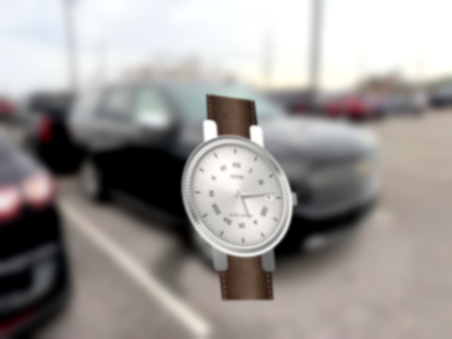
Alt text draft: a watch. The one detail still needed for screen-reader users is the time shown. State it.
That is 5:14
